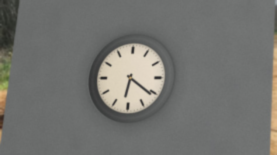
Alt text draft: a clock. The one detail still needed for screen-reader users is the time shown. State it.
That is 6:21
